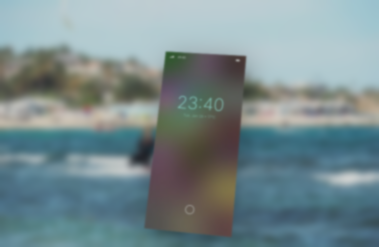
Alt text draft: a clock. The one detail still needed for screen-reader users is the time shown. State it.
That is 23:40
